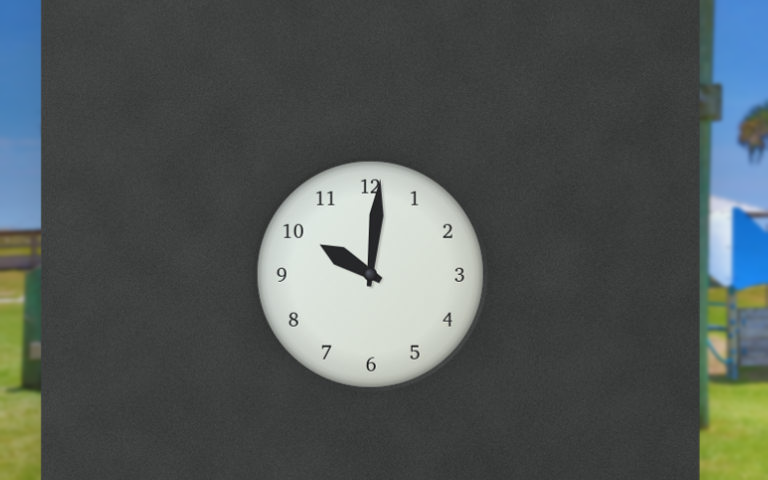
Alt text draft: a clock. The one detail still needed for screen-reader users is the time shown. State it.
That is 10:01
